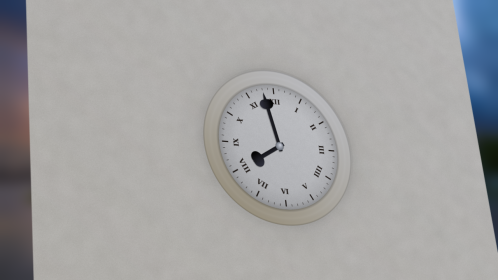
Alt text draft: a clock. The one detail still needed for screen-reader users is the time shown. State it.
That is 7:58
